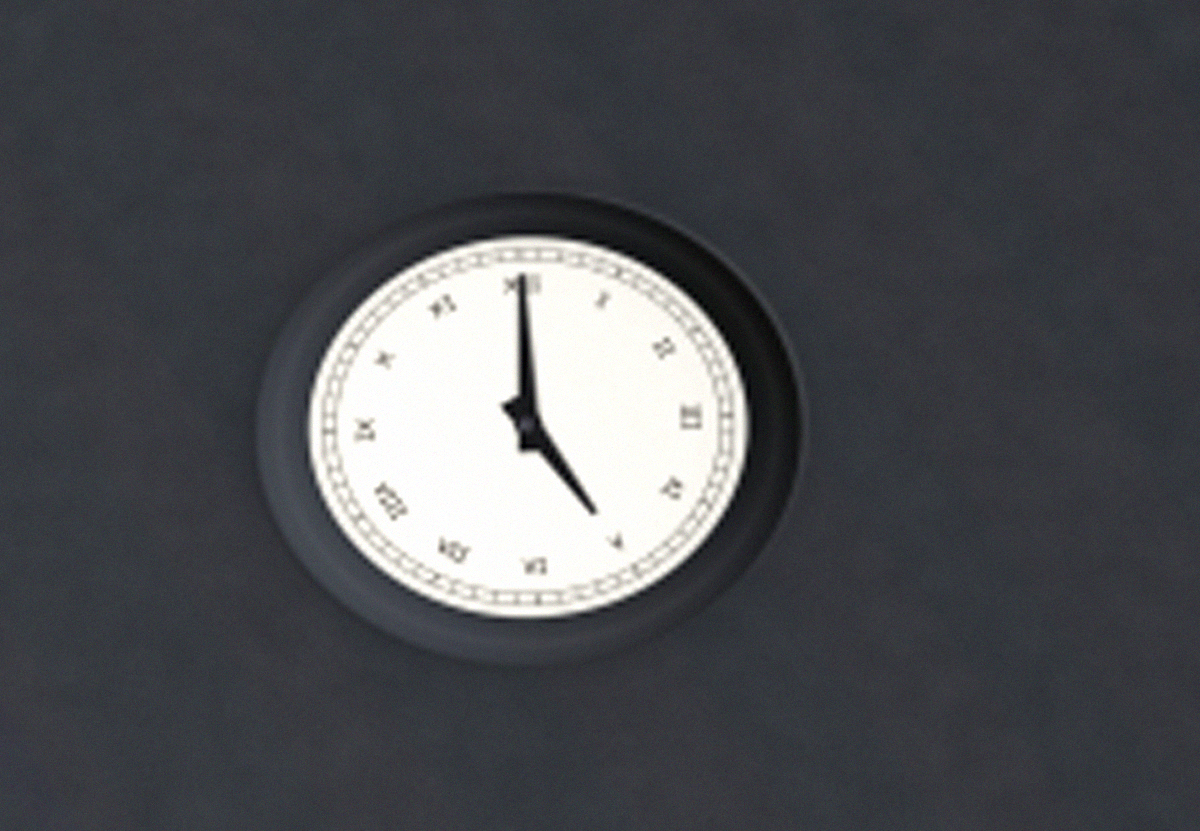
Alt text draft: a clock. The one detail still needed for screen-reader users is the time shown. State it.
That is 5:00
